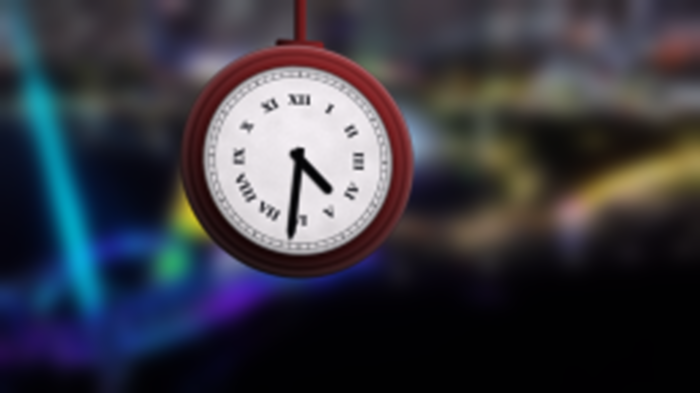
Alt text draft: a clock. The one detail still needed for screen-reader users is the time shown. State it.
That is 4:31
